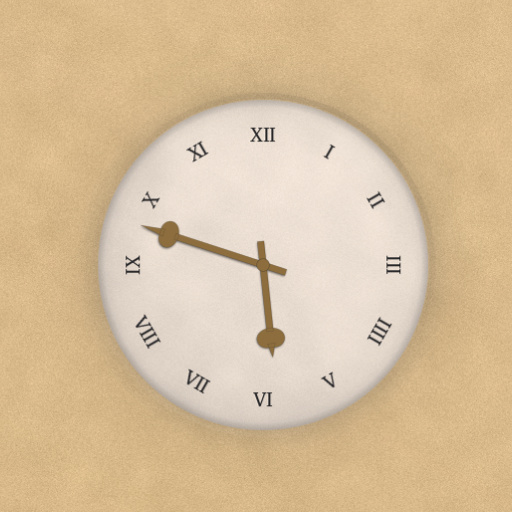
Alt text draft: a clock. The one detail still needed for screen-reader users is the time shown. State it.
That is 5:48
